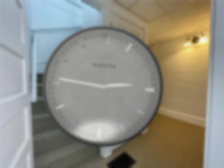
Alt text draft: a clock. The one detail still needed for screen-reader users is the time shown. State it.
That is 2:46
